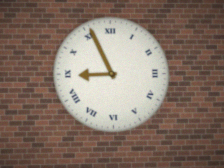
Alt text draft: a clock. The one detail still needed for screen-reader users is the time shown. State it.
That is 8:56
